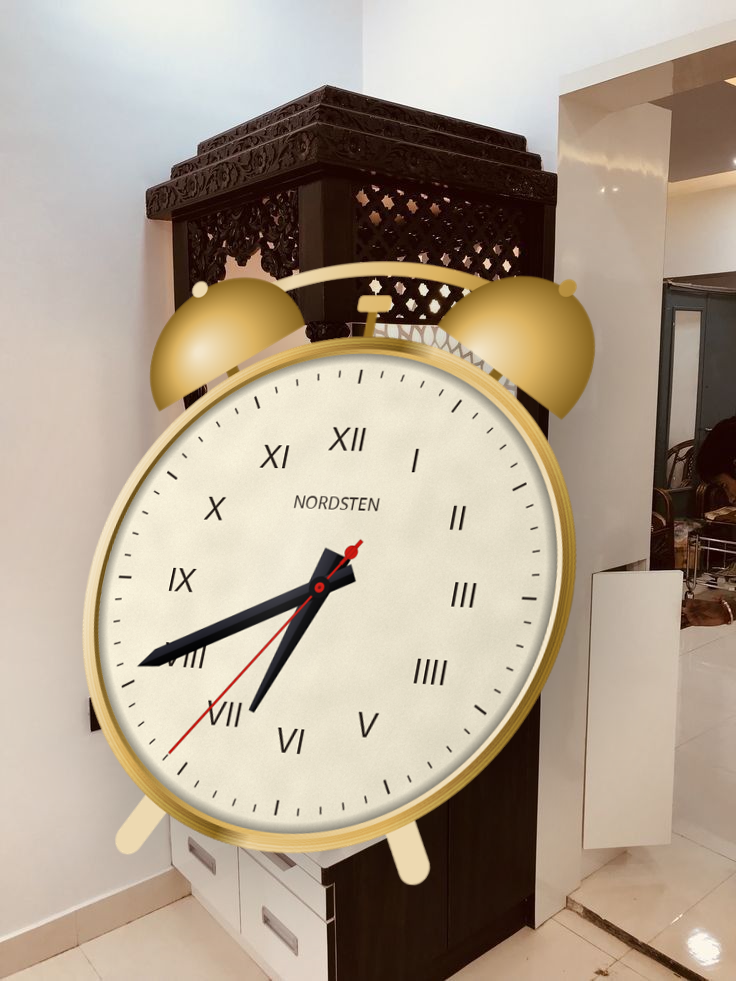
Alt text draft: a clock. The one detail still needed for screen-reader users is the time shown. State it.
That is 6:40:36
